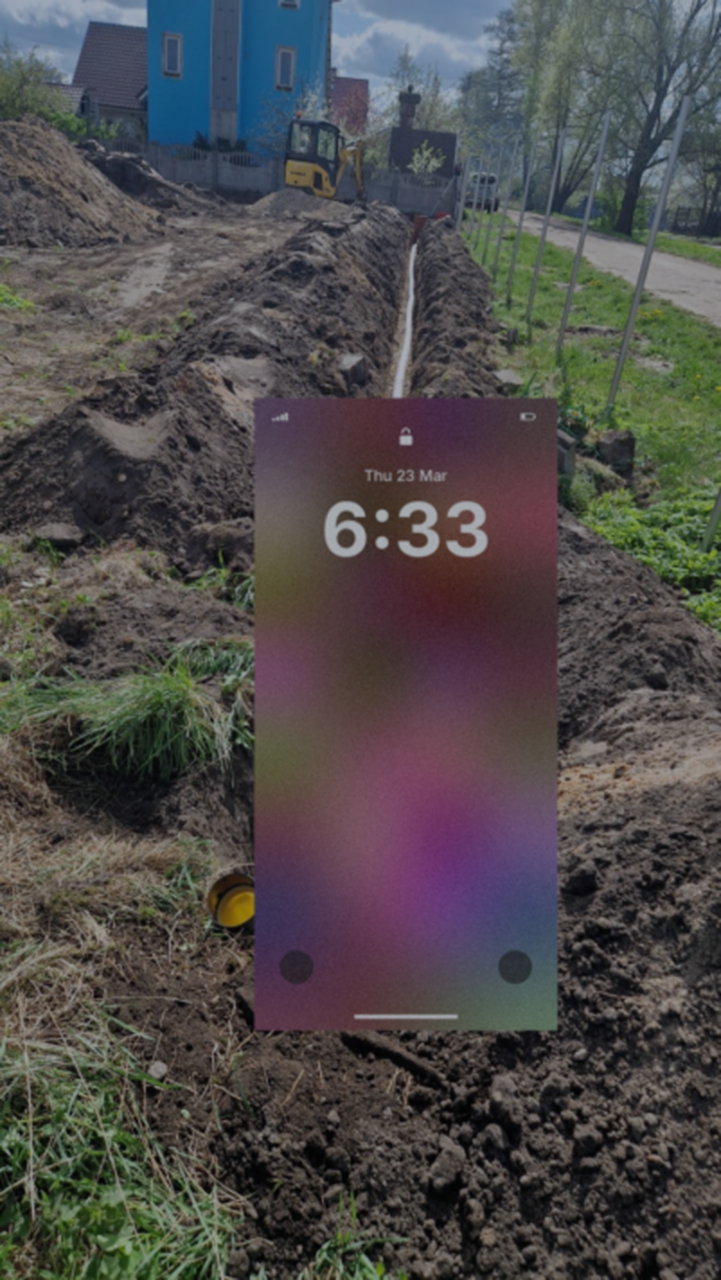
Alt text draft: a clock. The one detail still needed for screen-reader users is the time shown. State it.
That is 6:33
